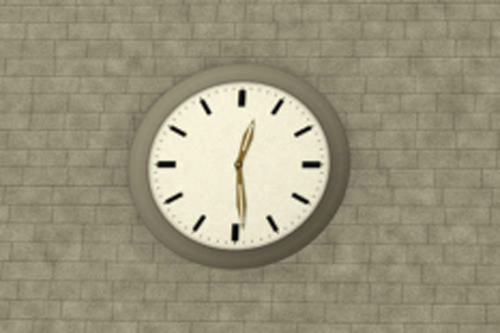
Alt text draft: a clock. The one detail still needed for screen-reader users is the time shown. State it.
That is 12:29
